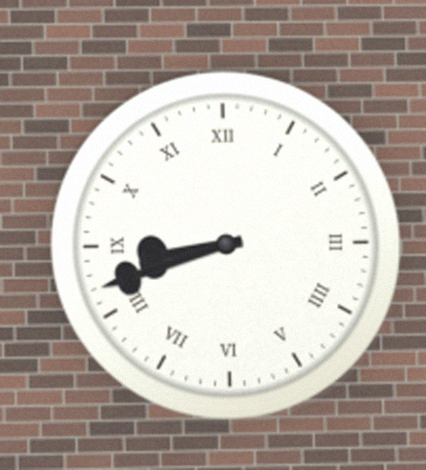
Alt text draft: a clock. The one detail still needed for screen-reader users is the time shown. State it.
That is 8:42
